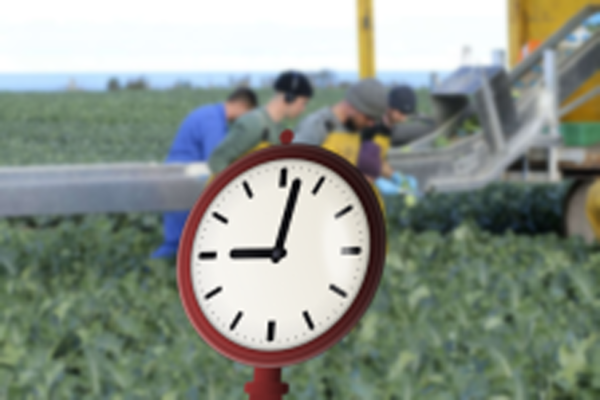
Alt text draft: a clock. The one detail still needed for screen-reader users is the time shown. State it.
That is 9:02
